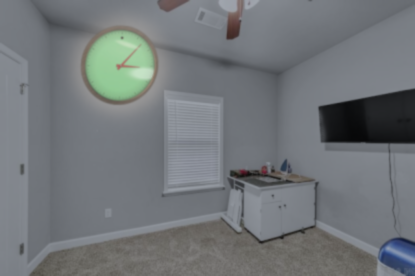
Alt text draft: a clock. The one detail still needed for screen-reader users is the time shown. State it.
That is 3:07
